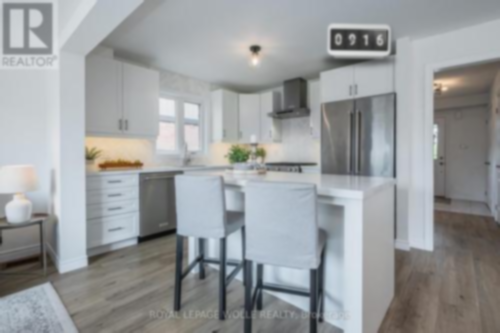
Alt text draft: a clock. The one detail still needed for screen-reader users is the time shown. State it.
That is 9:16
